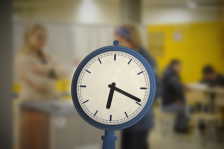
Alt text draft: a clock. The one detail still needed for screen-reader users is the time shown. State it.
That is 6:19
